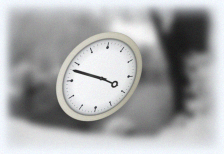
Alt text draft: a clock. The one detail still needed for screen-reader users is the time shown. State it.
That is 3:48
